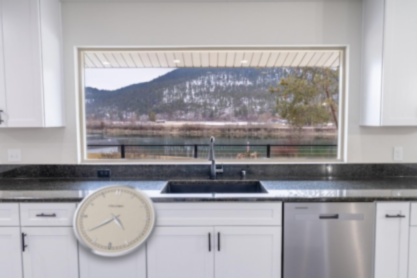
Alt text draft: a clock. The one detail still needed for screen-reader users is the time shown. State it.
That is 4:39
